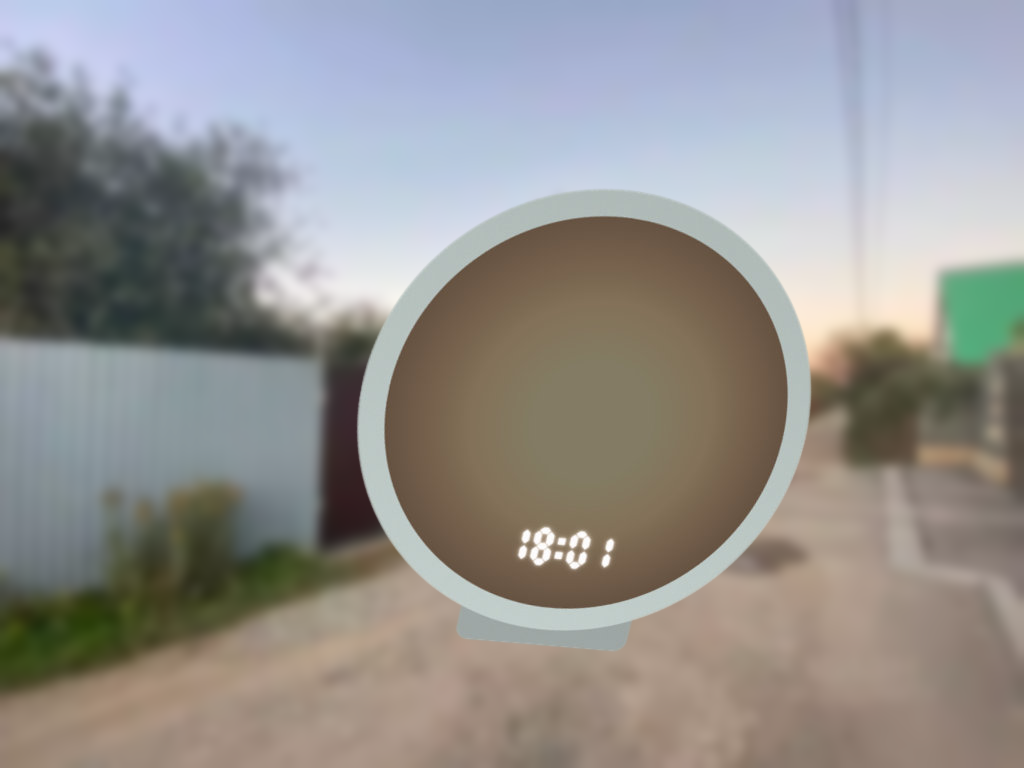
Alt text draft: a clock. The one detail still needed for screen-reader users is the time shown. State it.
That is 18:01
